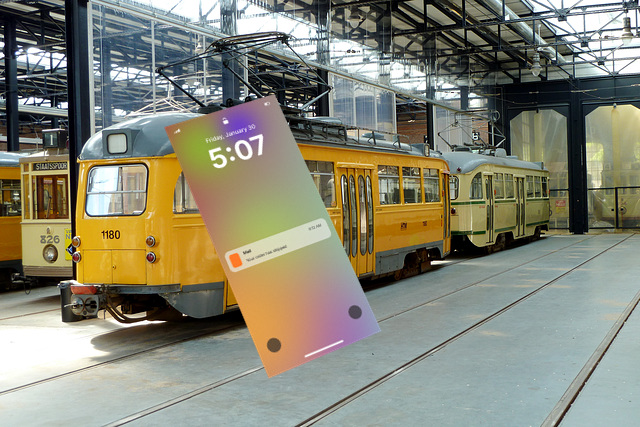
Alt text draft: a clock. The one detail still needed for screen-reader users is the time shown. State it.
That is 5:07
